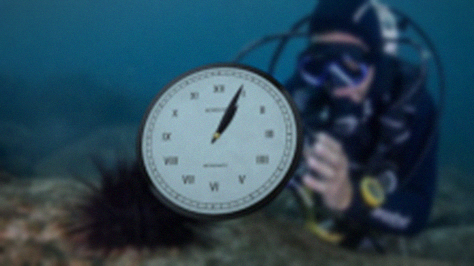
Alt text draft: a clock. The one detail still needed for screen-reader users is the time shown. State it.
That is 1:04
